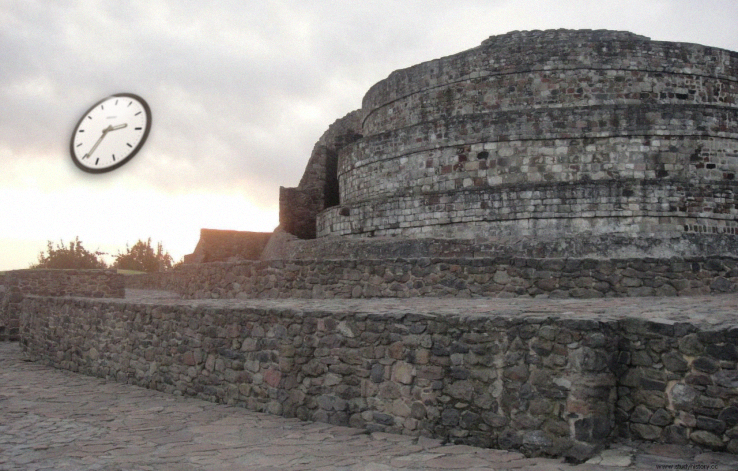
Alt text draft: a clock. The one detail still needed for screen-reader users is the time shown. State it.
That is 2:34
